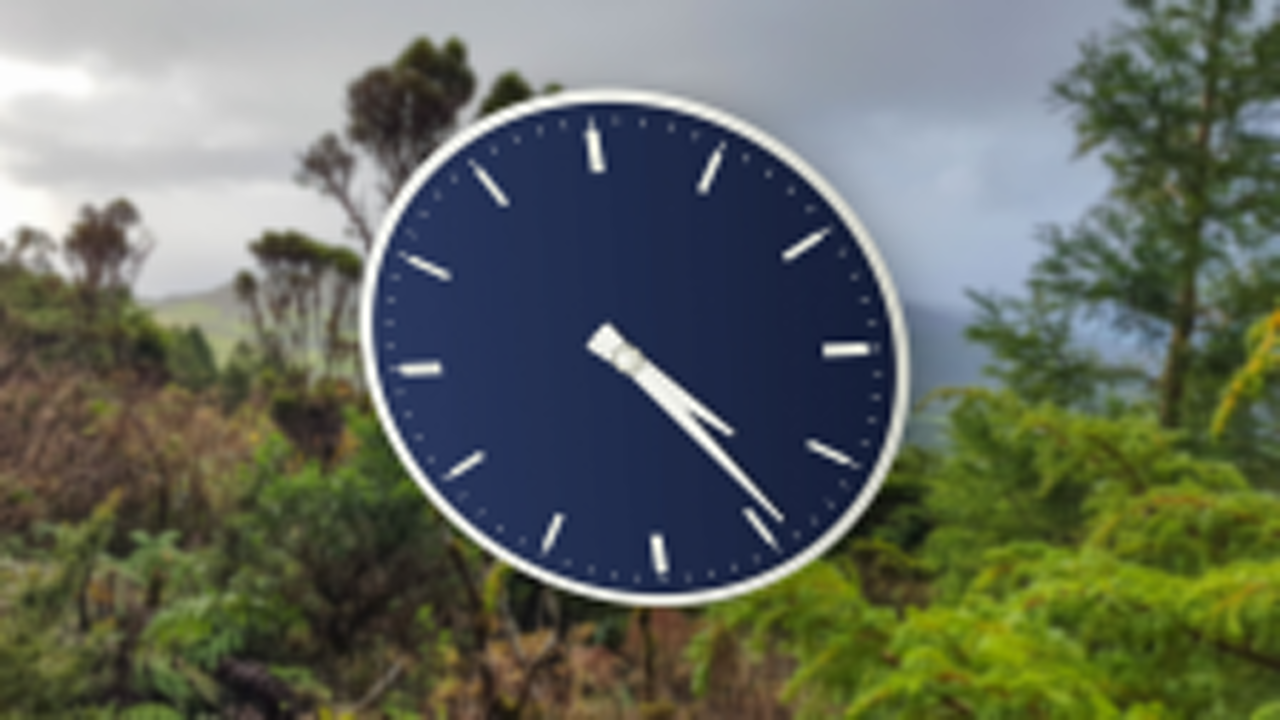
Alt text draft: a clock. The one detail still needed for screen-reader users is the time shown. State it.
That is 4:24
